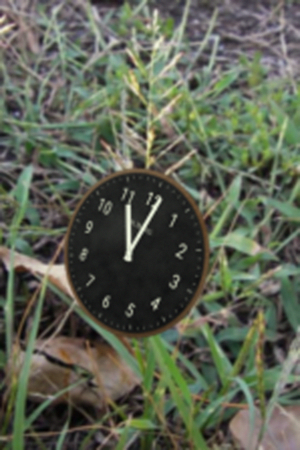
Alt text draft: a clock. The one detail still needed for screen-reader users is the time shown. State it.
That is 11:01
